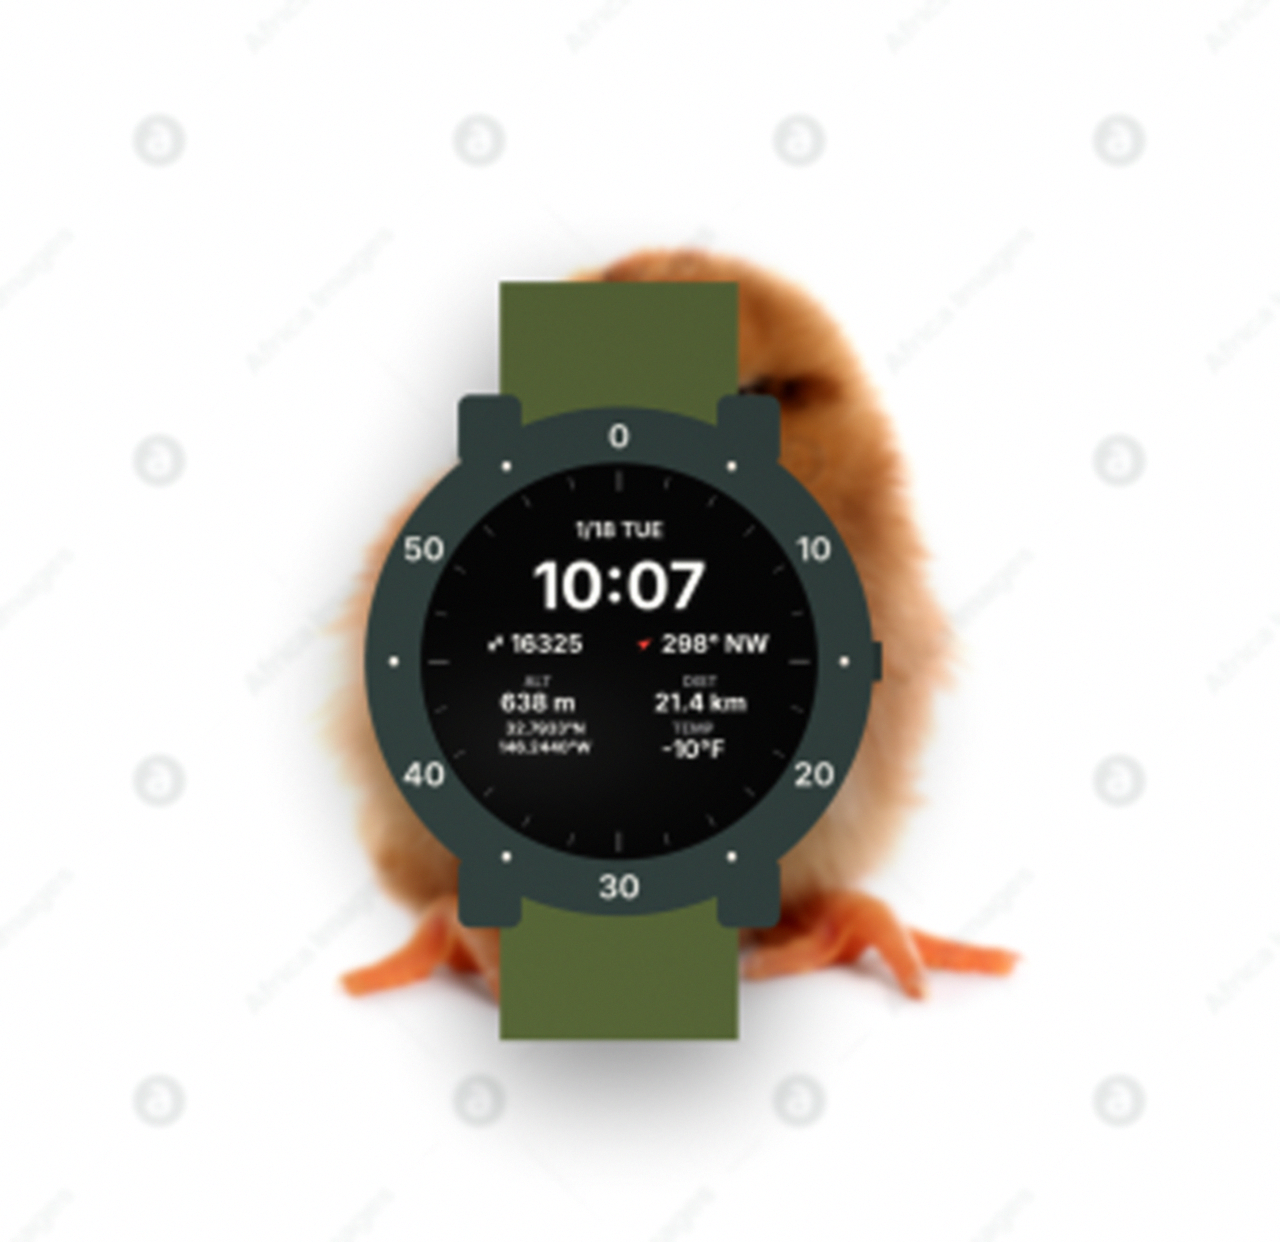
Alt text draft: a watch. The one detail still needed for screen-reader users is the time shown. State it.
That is 10:07
